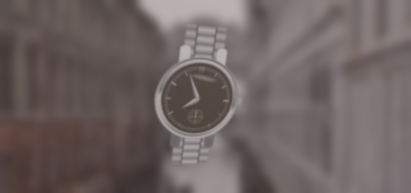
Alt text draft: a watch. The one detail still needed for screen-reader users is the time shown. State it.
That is 7:56
